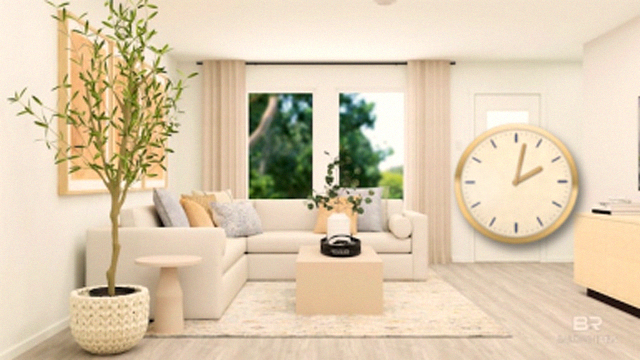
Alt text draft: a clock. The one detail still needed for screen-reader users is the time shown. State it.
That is 2:02
